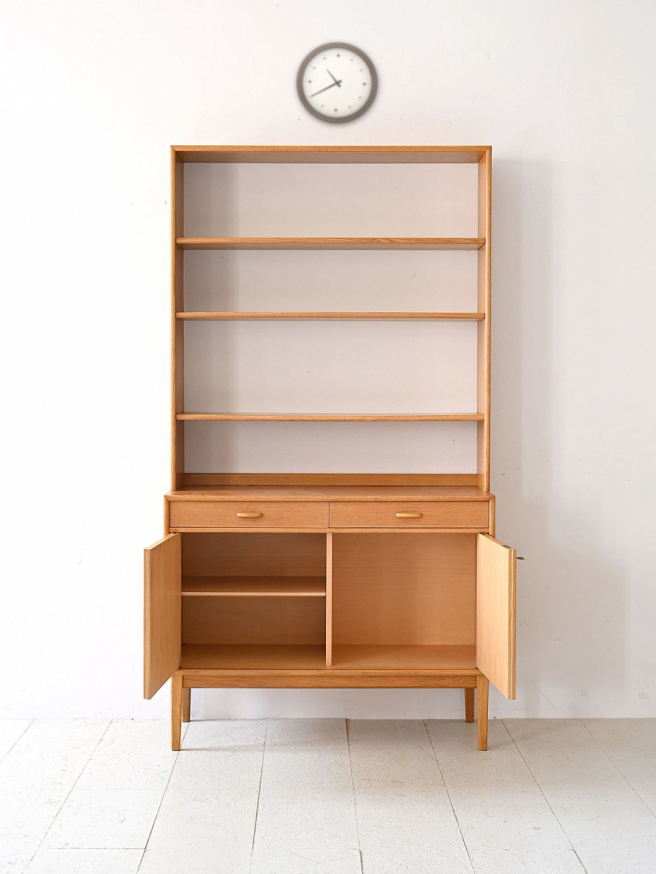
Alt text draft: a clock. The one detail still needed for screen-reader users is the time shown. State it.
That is 10:40
